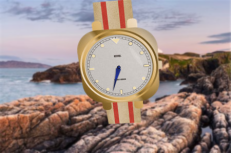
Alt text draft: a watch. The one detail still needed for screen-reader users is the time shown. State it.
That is 6:33
